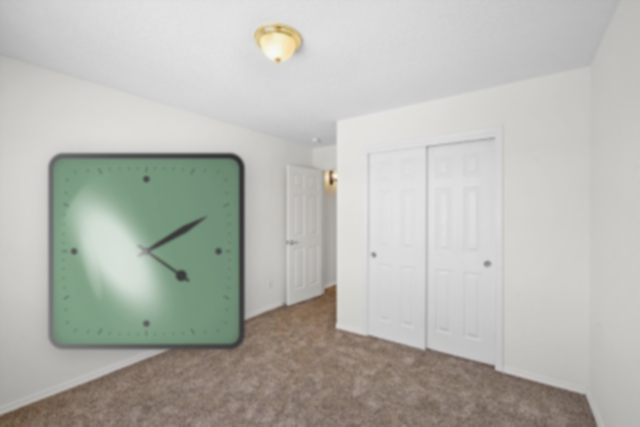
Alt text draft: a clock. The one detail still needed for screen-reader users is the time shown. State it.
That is 4:10
